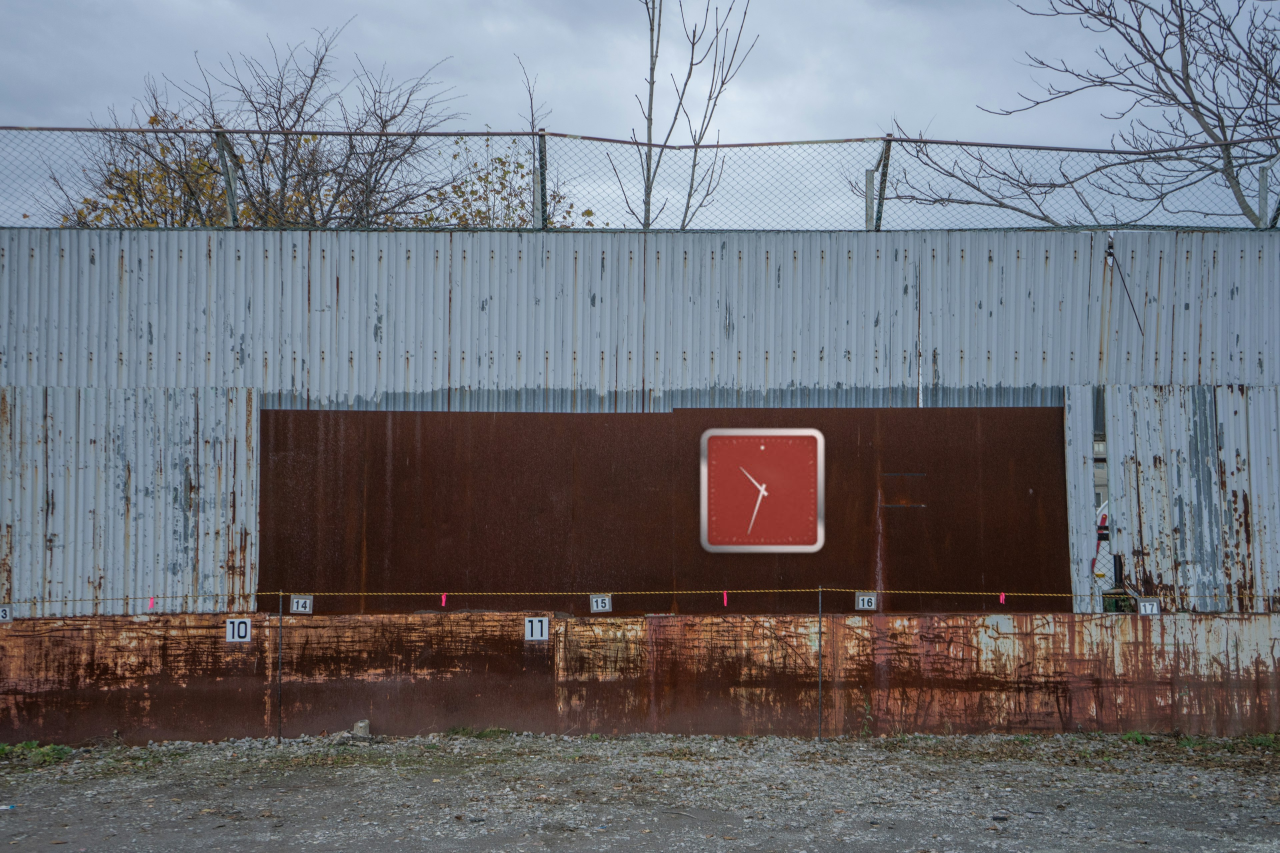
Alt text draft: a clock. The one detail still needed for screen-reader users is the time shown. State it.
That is 10:33
